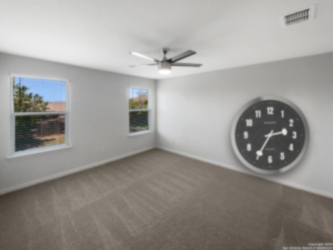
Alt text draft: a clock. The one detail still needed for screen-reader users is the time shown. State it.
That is 2:35
